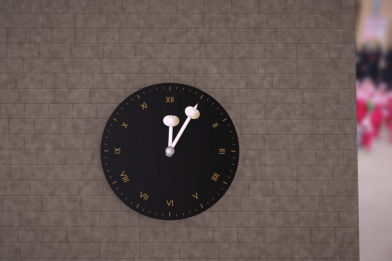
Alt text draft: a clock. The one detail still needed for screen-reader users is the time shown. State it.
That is 12:05
